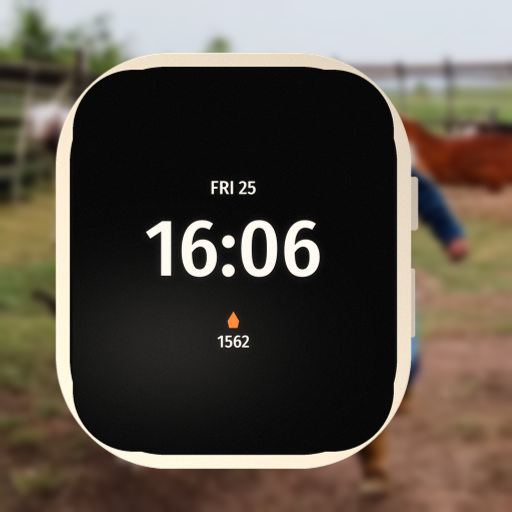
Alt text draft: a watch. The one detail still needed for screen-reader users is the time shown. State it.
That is 16:06
